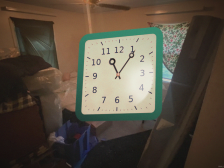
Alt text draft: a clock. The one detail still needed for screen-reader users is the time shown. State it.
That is 11:06
